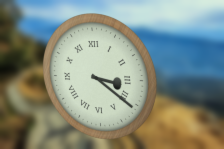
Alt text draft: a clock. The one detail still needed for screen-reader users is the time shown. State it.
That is 3:21
